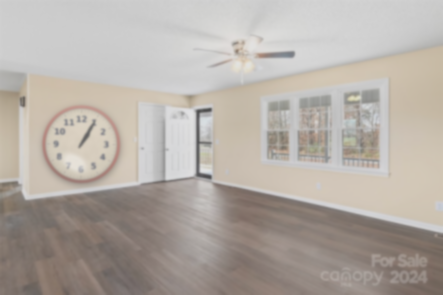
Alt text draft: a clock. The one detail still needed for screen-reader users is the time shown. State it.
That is 1:05
